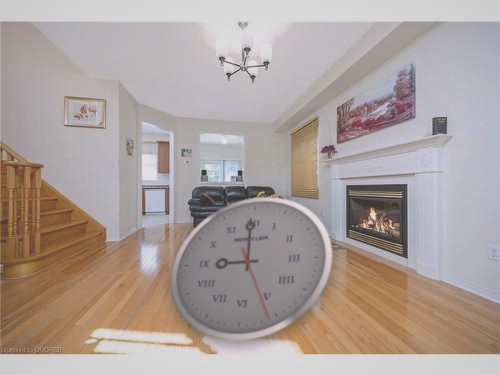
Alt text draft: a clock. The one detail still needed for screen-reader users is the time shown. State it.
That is 8:59:26
